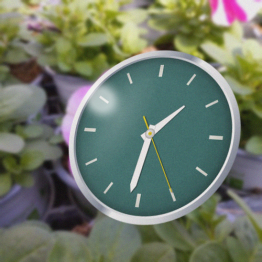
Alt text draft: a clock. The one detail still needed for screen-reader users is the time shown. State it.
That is 1:31:25
